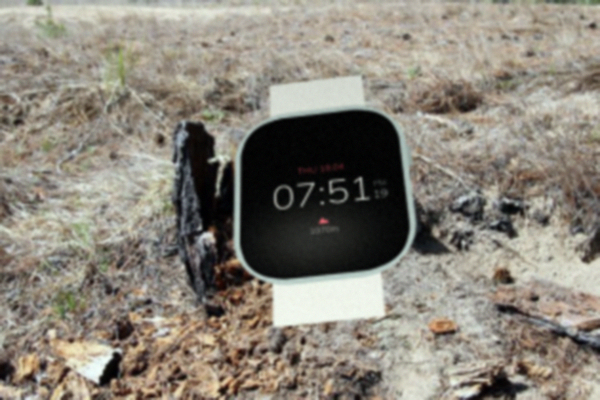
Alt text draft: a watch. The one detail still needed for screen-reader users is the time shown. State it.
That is 7:51
